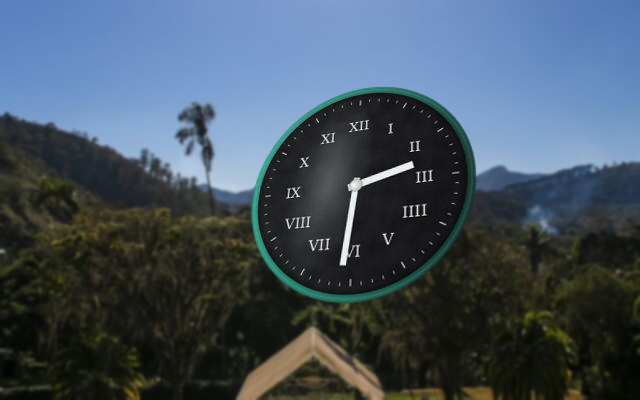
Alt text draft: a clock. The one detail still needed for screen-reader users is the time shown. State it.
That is 2:31
